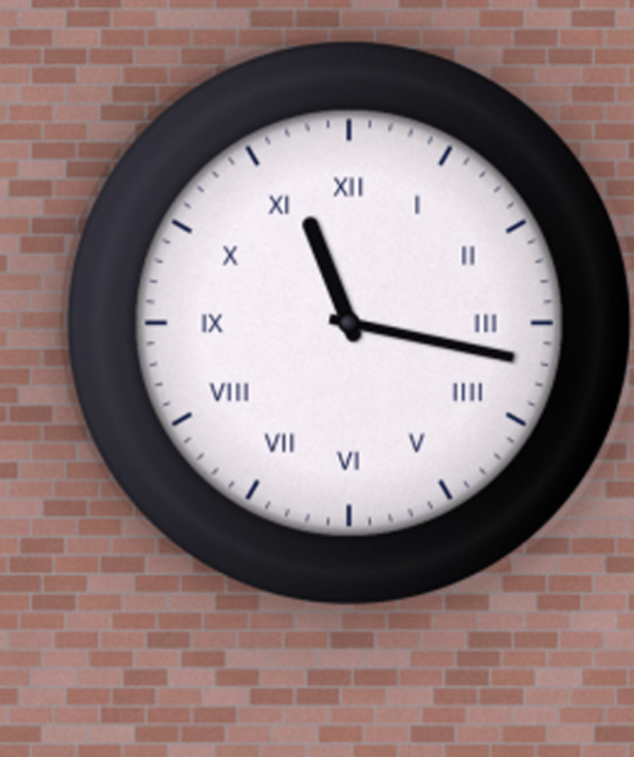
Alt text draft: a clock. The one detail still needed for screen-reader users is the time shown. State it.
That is 11:17
